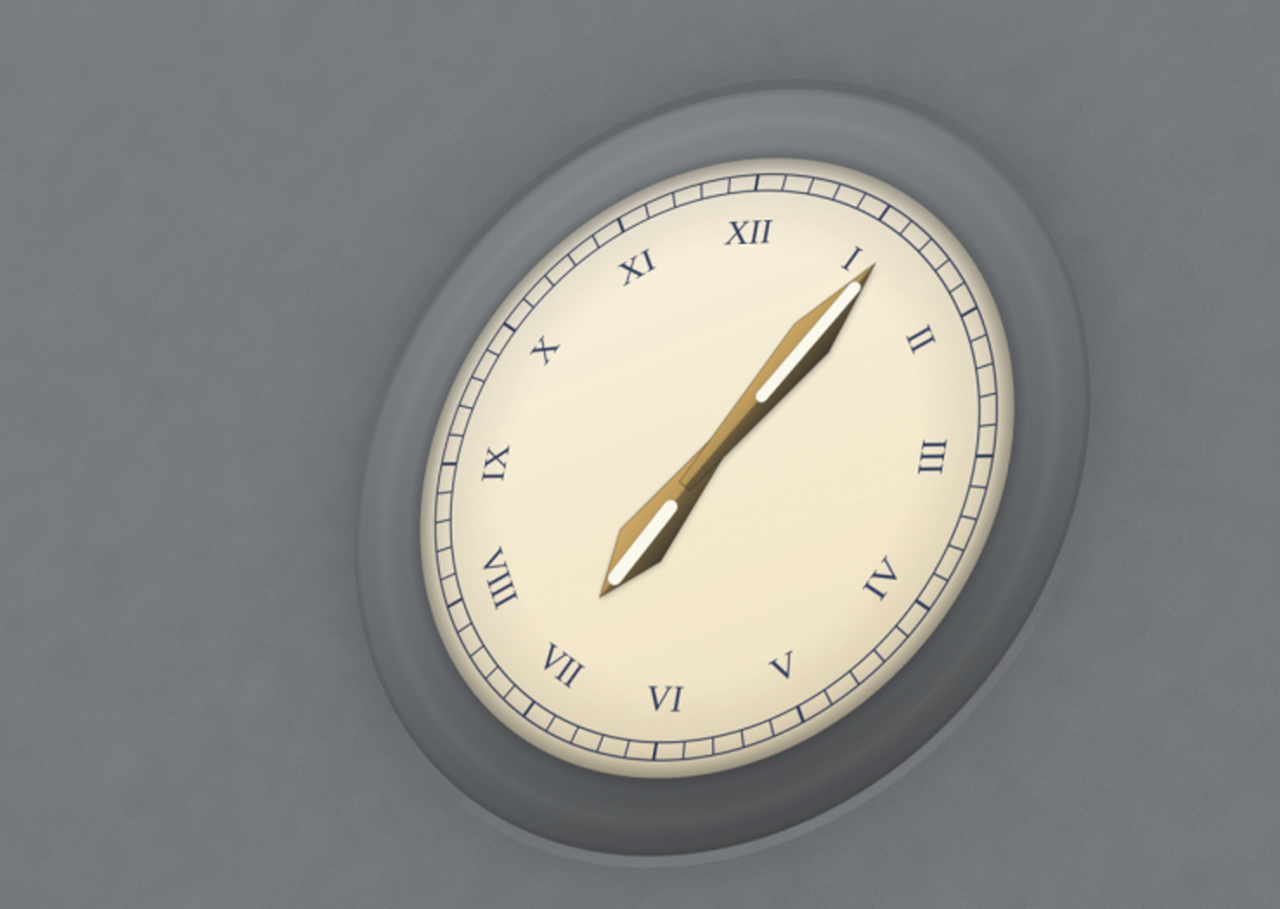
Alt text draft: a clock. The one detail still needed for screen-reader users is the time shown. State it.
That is 7:06
